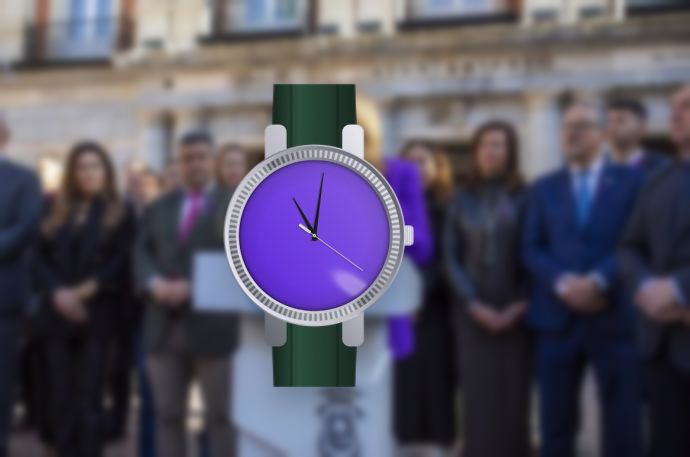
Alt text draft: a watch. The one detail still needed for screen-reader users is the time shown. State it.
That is 11:01:21
